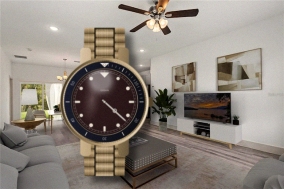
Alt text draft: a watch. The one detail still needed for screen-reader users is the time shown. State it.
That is 4:22
